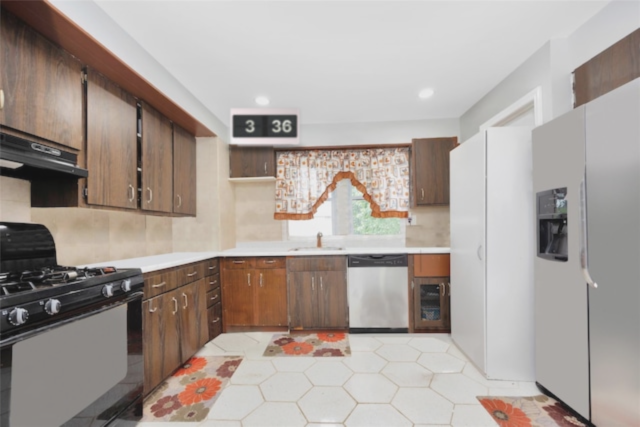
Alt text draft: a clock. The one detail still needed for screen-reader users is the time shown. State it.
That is 3:36
